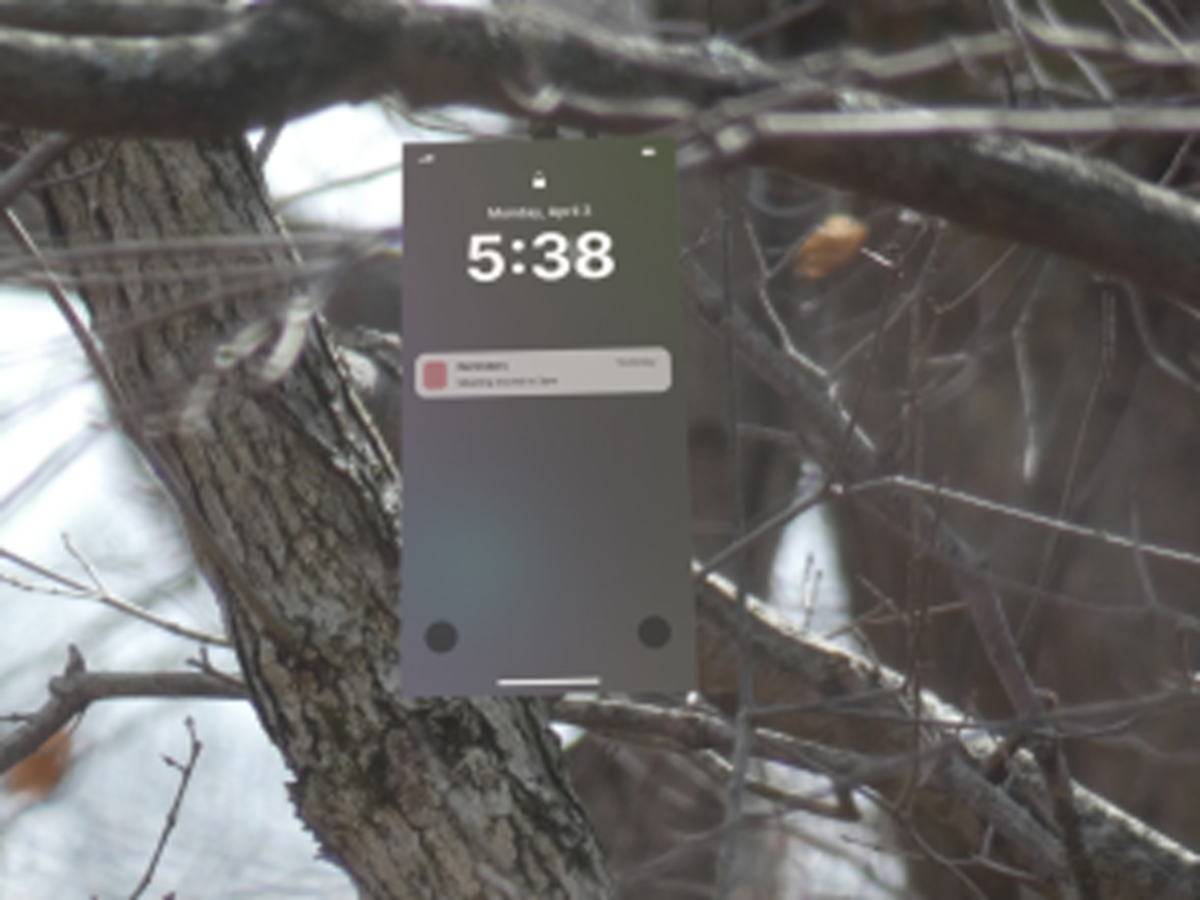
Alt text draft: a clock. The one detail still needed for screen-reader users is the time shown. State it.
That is 5:38
